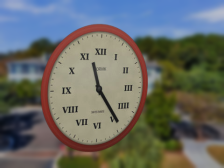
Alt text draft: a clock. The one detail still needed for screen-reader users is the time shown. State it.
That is 11:24
